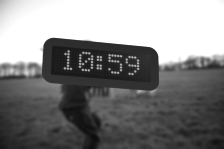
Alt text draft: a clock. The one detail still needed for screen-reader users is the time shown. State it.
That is 10:59
